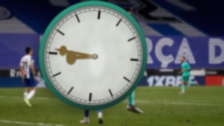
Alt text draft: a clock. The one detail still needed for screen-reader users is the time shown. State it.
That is 8:46
